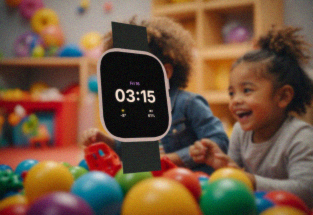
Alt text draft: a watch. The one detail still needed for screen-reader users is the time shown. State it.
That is 3:15
